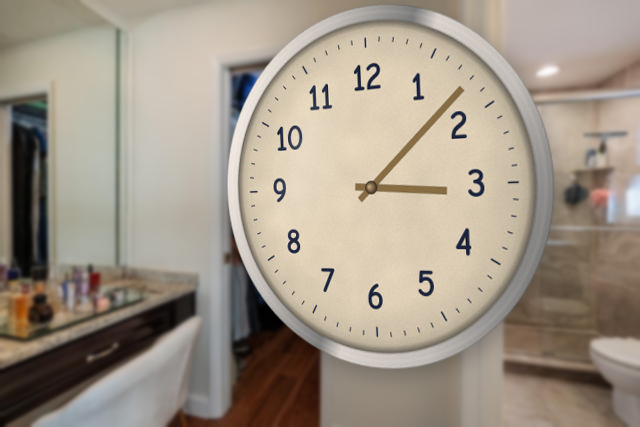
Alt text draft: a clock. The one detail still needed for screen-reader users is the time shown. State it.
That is 3:08
